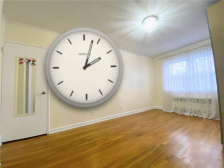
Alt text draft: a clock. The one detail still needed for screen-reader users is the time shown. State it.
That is 2:03
